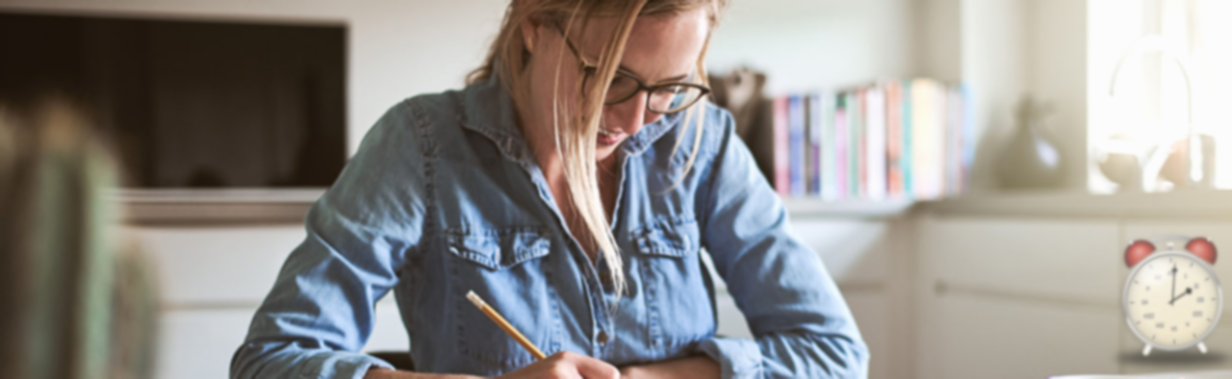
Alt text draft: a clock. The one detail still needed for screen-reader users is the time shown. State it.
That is 2:01
